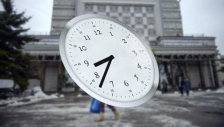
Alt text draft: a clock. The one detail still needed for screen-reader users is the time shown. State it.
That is 8:38
